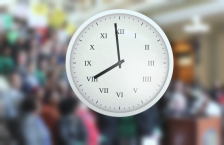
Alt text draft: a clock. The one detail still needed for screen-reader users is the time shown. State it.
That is 7:59
